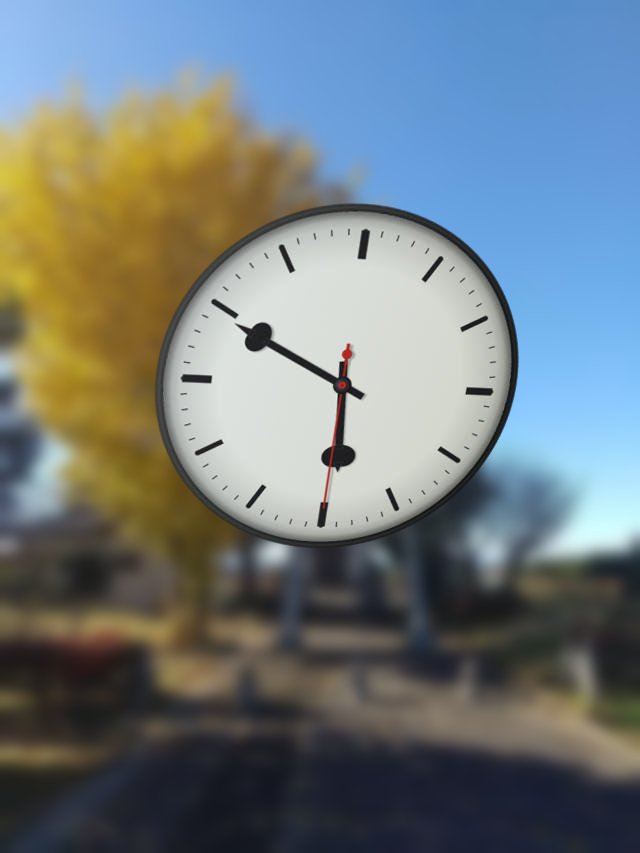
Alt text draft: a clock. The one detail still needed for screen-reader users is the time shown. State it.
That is 5:49:30
